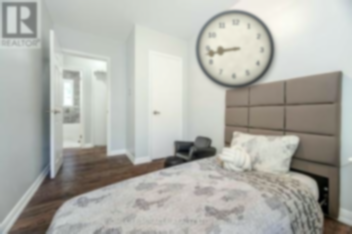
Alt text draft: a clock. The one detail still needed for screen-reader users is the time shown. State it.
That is 8:43
